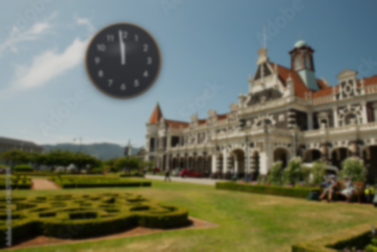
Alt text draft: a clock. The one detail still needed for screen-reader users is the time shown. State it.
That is 11:59
